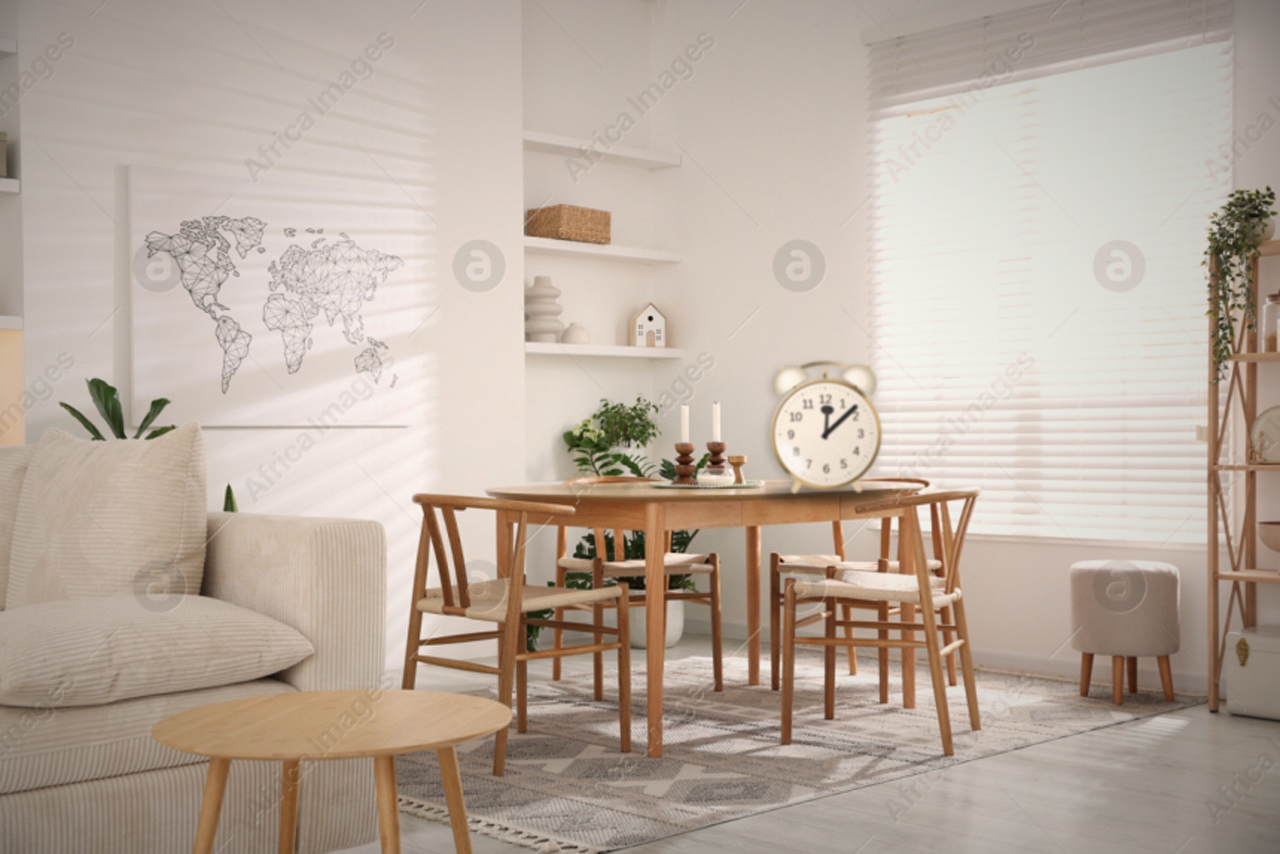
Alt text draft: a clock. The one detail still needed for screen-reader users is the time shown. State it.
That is 12:08
